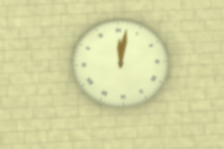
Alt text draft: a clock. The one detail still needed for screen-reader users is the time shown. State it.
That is 12:02
